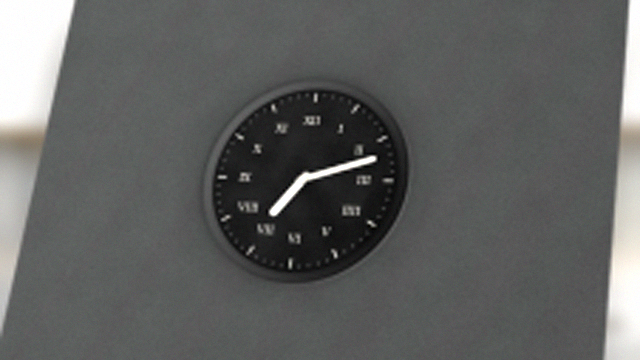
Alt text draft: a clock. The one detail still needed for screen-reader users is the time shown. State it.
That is 7:12
